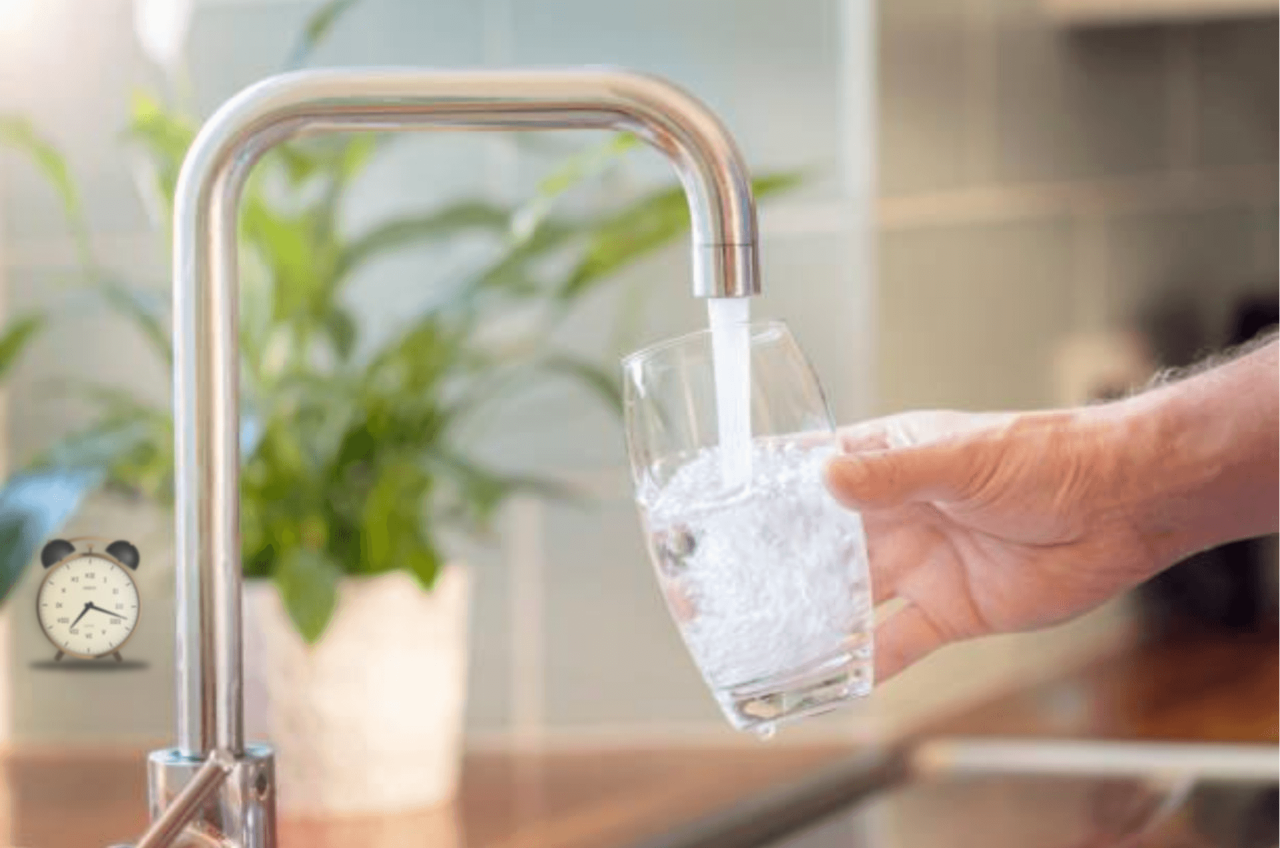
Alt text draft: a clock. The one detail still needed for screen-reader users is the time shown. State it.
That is 7:18
